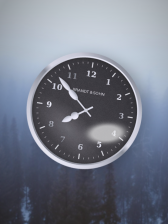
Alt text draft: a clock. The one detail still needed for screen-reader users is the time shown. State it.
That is 7:52
